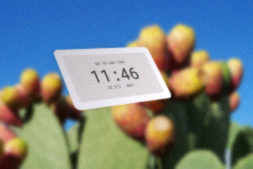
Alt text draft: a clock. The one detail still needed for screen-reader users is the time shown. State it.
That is 11:46
